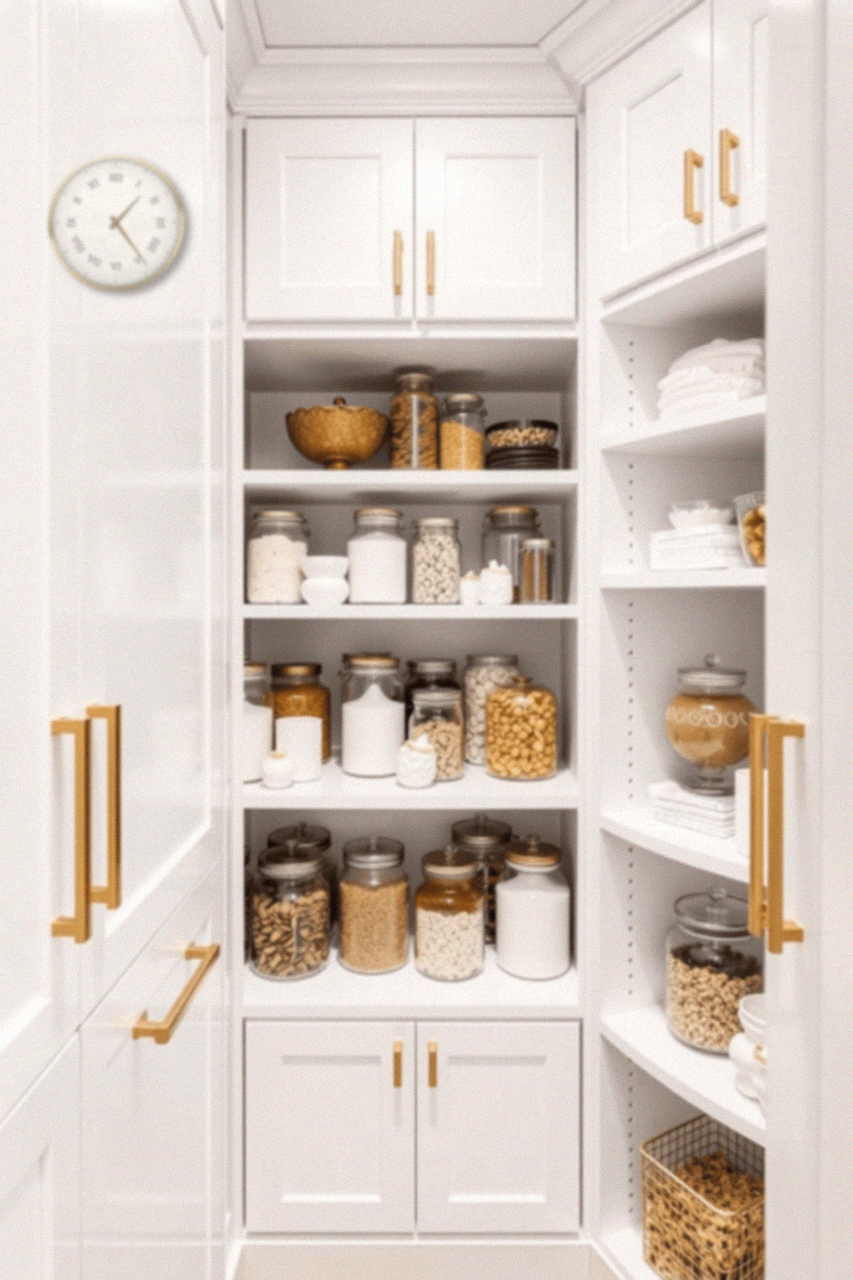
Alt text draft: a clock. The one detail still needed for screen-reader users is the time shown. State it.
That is 1:24
